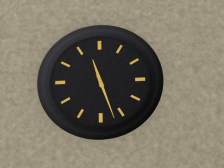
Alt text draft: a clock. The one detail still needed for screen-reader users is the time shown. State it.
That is 11:27
